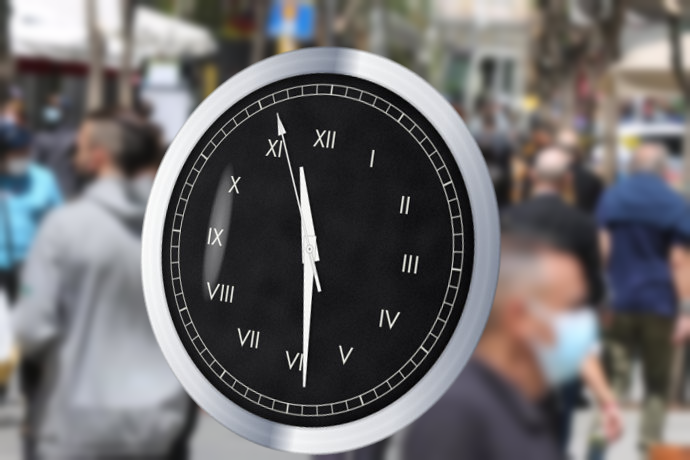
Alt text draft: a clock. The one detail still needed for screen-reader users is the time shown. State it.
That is 11:28:56
